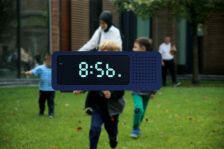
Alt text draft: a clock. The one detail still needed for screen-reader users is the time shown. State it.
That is 8:56
